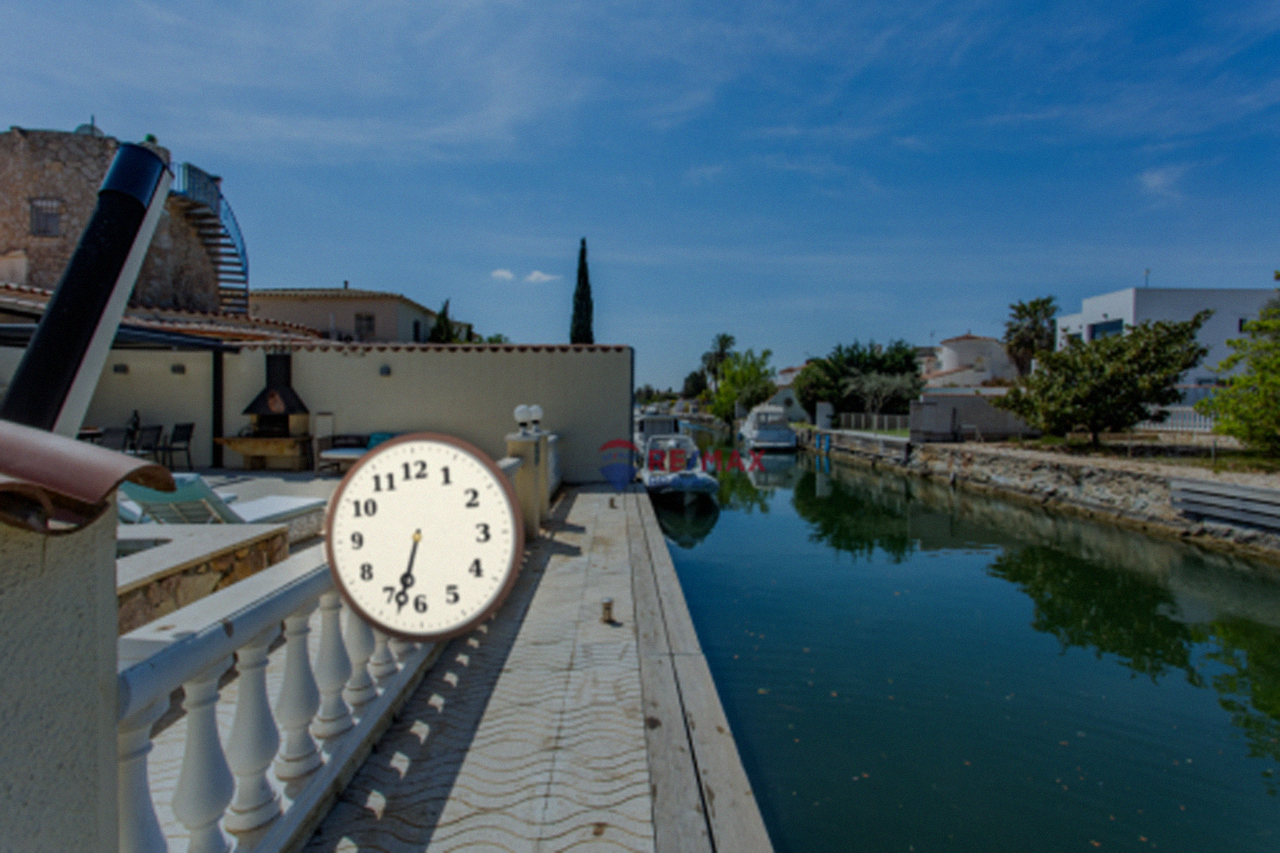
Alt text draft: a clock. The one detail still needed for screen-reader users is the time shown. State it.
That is 6:33
